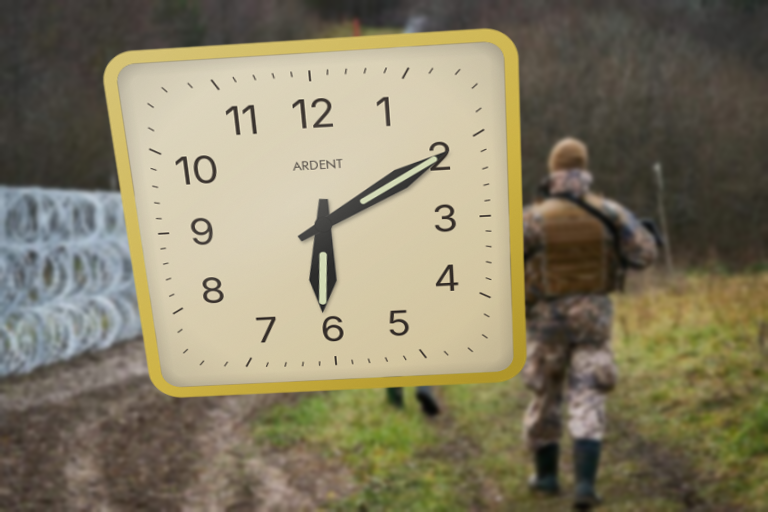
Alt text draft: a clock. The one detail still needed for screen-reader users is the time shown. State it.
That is 6:10
